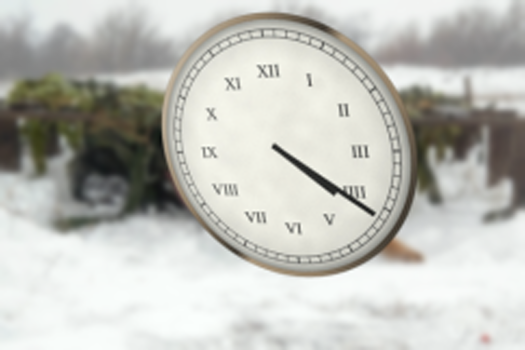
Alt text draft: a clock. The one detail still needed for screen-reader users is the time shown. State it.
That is 4:21
